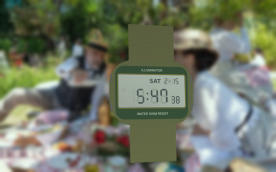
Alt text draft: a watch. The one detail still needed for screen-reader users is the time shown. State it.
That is 5:47:38
